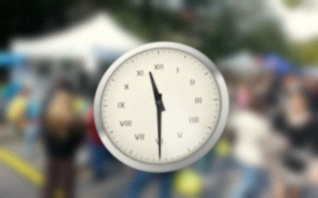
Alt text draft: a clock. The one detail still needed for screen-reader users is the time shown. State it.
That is 11:30
